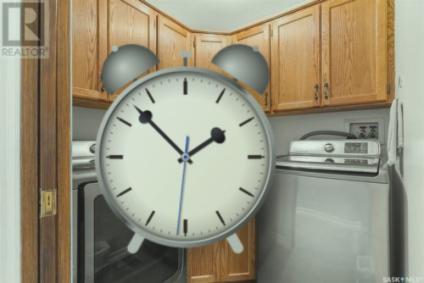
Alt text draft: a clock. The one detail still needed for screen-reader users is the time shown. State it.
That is 1:52:31
